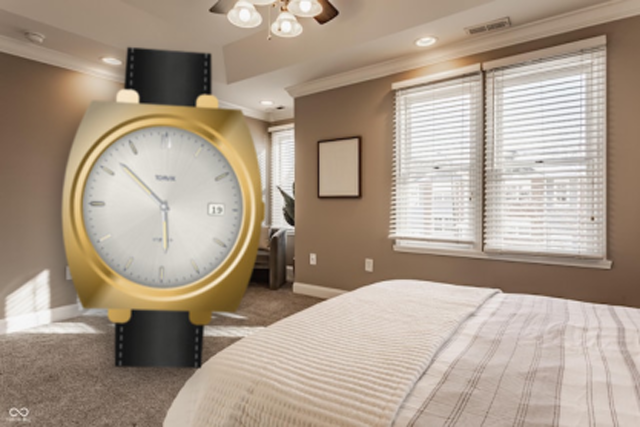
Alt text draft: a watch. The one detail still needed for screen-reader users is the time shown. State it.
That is 5:52
